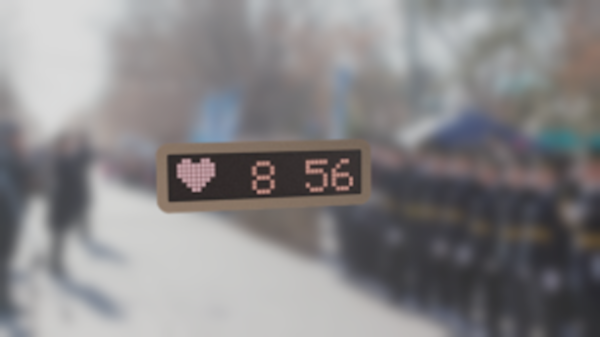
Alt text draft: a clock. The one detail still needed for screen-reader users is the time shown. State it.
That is 8:56
